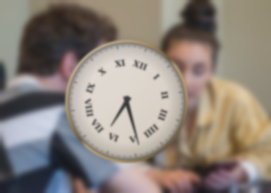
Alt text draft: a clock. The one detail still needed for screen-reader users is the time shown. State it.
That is 6:24
